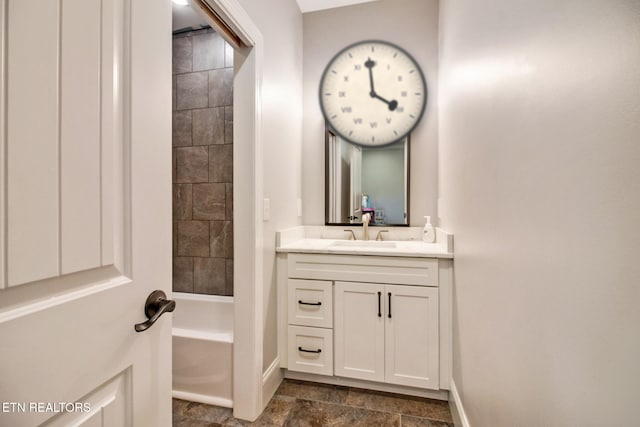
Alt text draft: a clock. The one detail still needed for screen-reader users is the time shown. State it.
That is 3:59
